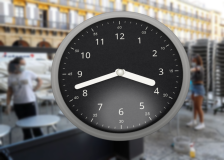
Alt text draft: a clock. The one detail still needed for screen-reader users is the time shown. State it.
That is 3:42
